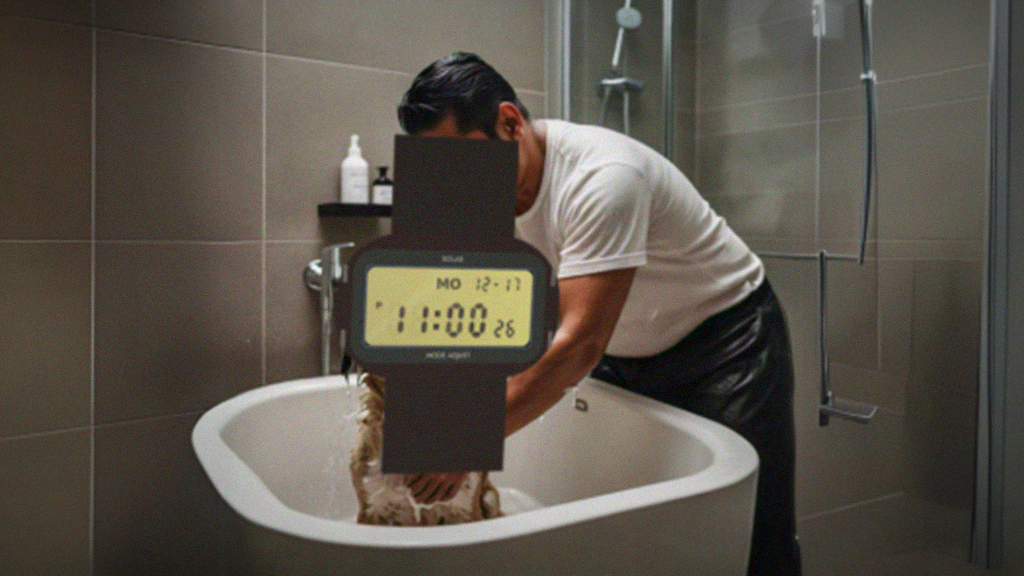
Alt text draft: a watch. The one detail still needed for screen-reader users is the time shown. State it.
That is 11:00:26
